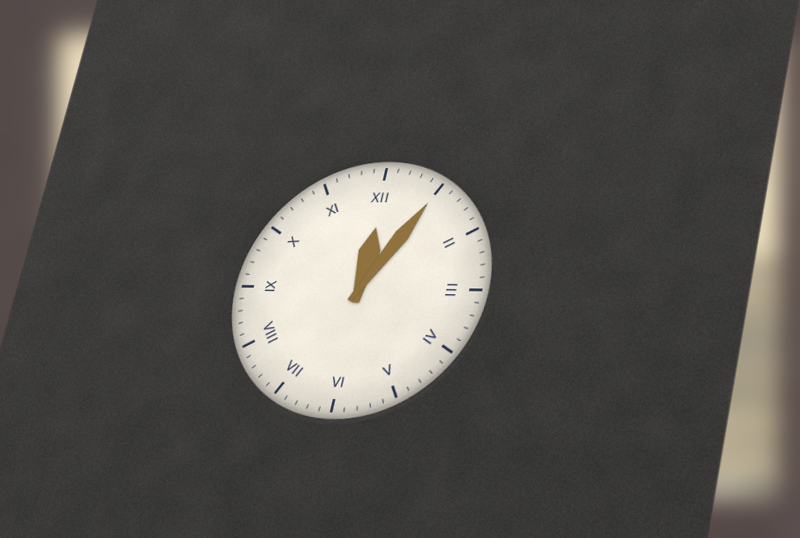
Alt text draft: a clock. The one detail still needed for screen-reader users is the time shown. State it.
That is 12:05
